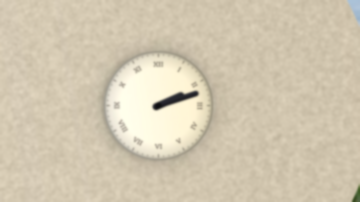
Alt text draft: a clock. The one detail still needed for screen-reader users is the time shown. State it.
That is 2:12
